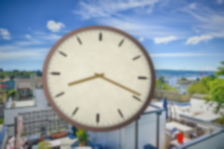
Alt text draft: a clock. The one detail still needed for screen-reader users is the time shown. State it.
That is 8:19
